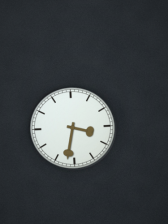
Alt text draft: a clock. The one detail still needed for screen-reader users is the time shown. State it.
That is 3:32
